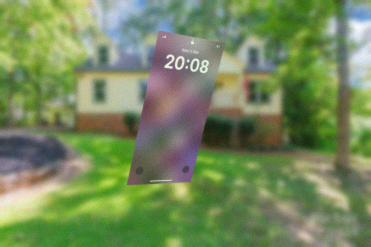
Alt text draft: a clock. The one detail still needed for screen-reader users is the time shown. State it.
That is 20:08
